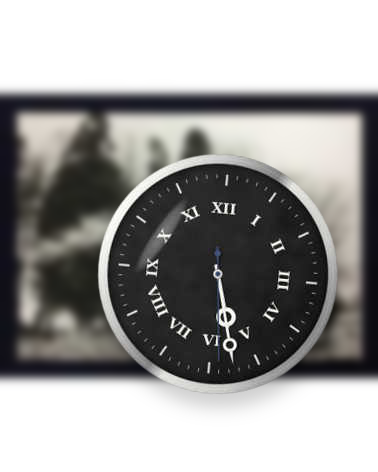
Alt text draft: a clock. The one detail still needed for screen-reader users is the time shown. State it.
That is 5:27:29
